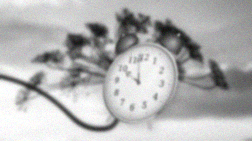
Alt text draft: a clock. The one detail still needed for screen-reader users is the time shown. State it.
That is 9:58
